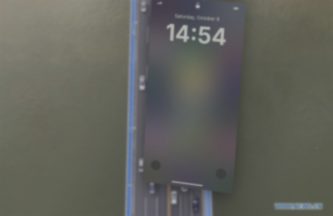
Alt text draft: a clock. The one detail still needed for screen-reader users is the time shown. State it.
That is 14:54
